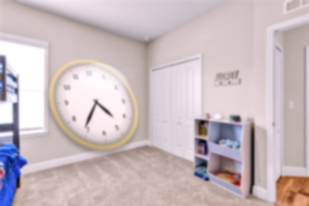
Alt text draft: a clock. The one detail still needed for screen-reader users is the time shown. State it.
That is 4:36
